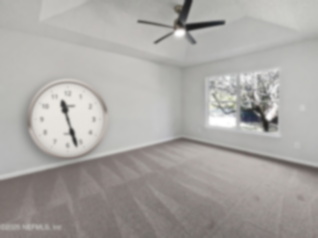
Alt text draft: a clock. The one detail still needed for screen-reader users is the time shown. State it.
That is 11:27
